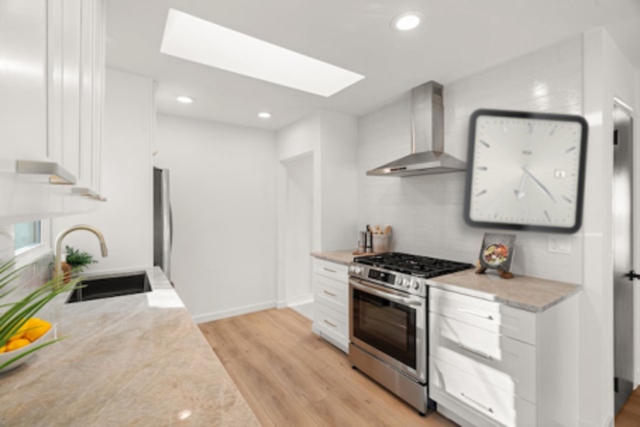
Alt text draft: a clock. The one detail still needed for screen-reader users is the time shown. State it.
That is 6:22
